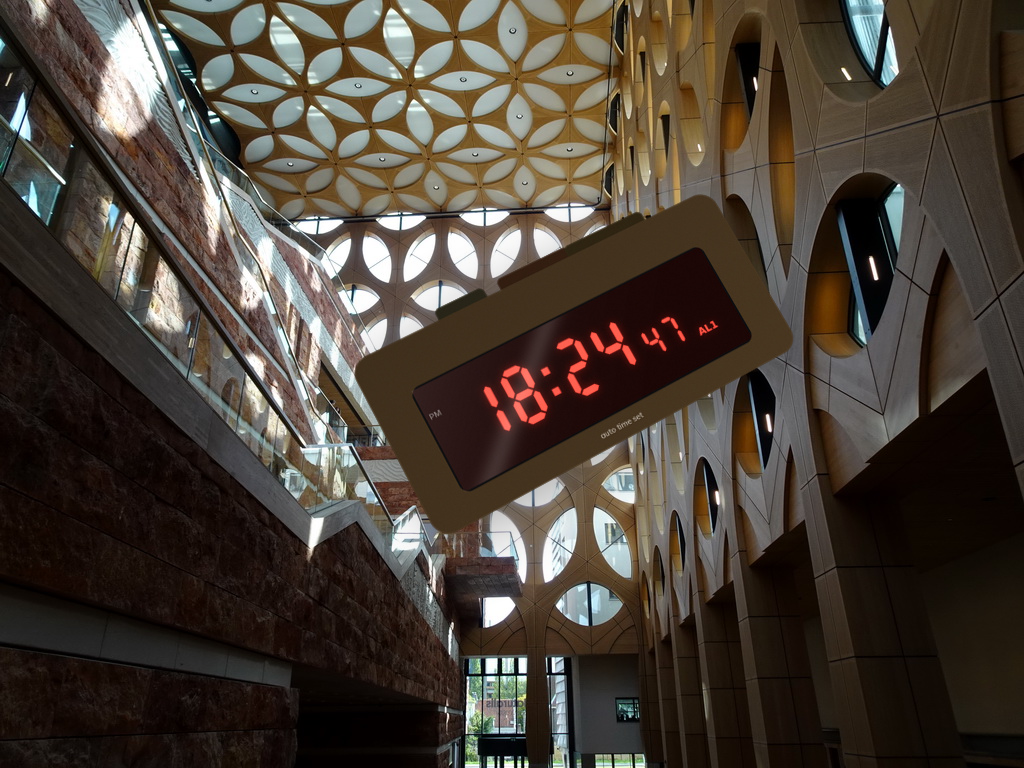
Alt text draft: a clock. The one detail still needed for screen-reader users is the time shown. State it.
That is 18:24:47
